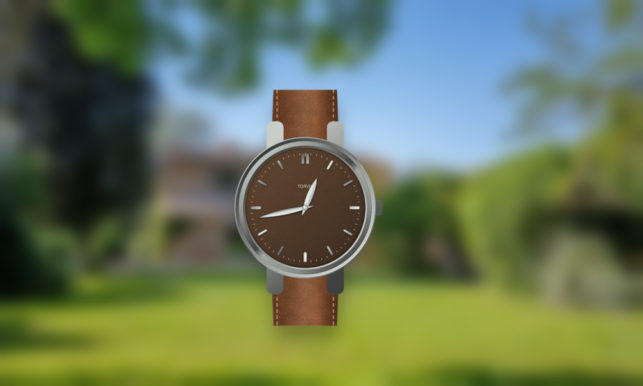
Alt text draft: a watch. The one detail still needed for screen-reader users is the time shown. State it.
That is 12:43
